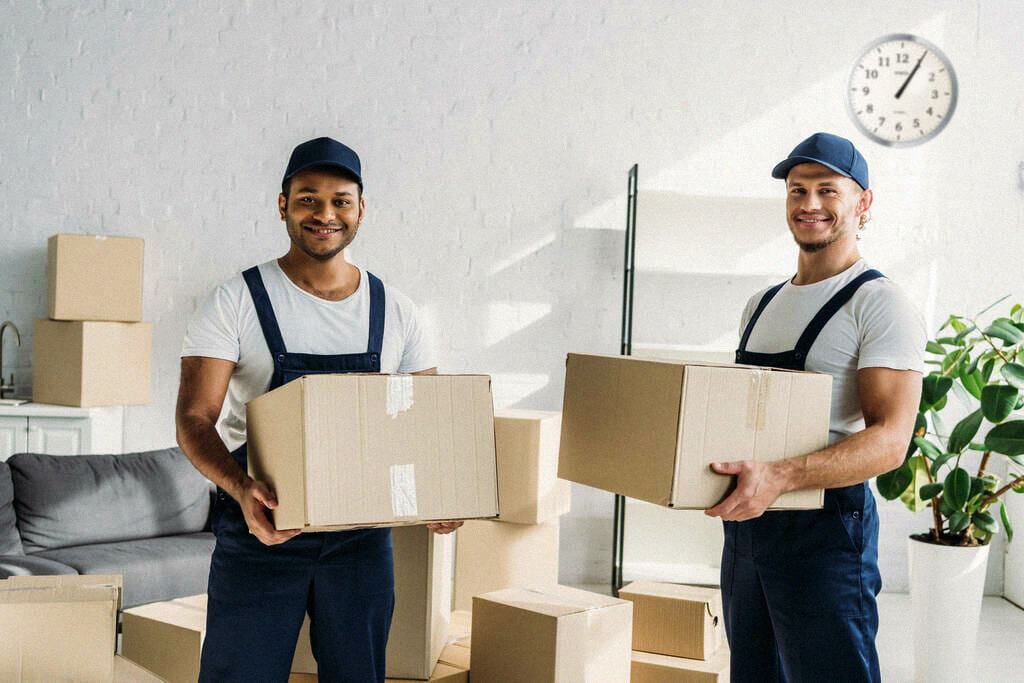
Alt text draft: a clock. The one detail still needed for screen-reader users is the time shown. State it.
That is 1:05
